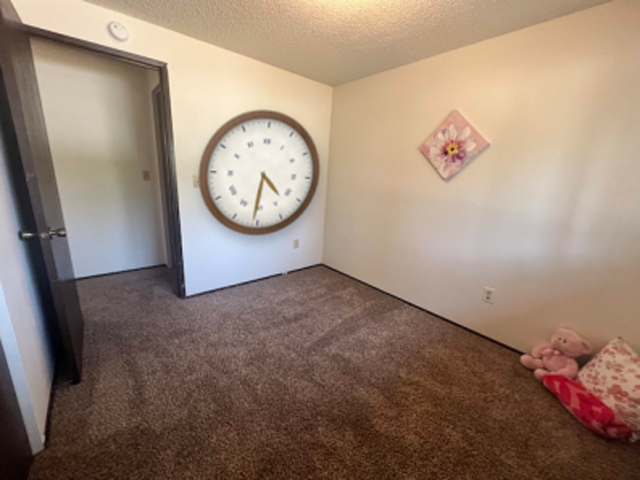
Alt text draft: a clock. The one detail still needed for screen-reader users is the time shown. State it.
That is 4:31
